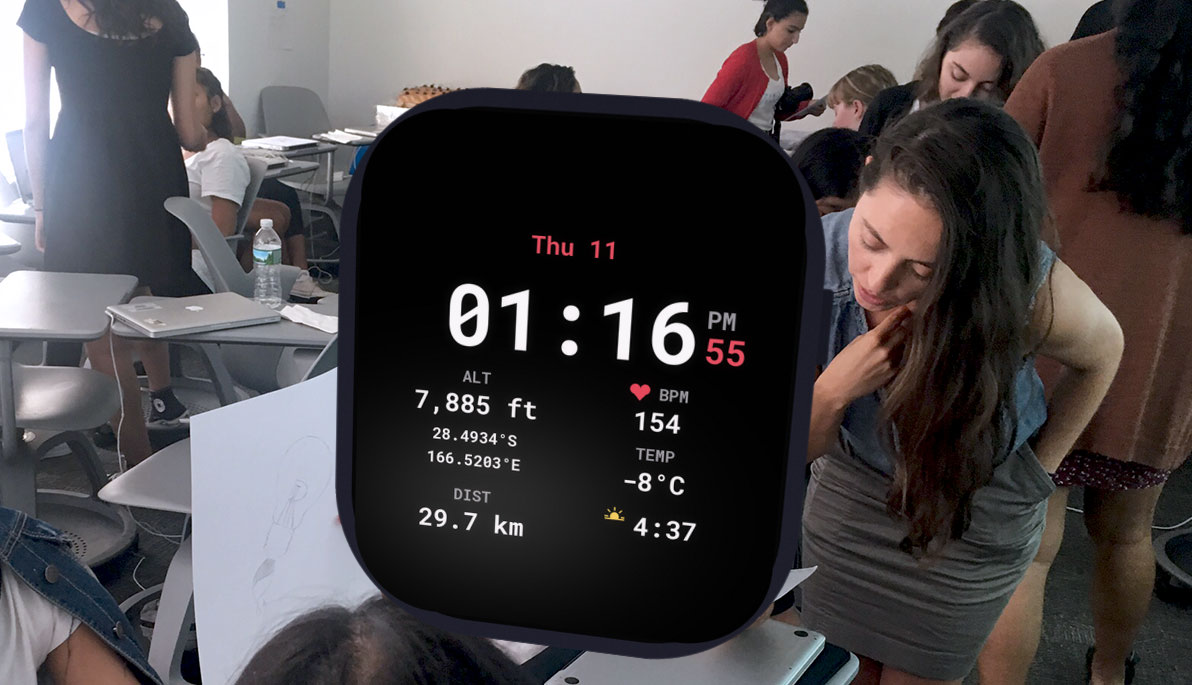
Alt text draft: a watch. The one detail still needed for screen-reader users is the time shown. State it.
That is 1:16:55
